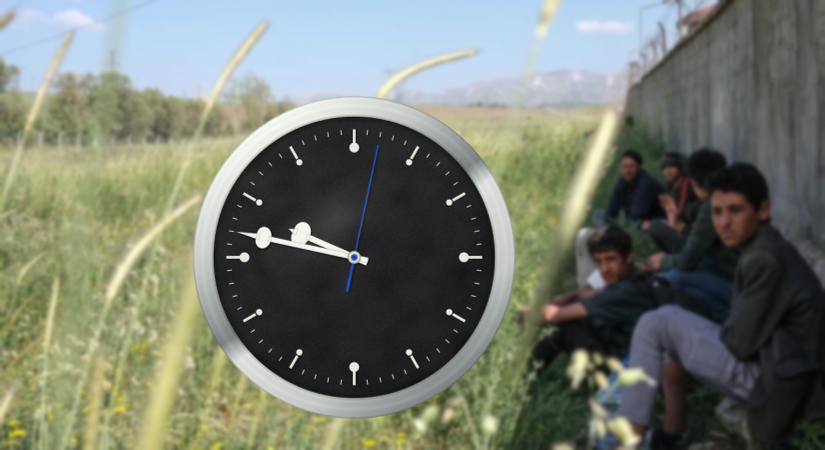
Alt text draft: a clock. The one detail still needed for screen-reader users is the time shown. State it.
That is 9:47:02
